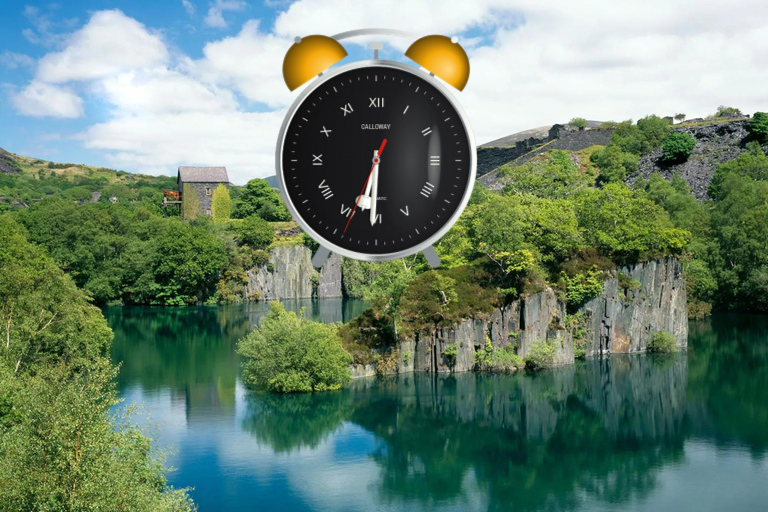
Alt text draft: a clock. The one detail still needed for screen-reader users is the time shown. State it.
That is 6:30:34
